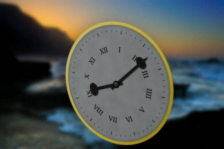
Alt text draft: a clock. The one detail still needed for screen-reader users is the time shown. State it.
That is 9:12
